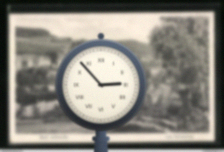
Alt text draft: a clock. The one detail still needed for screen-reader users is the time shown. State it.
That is 2:53
